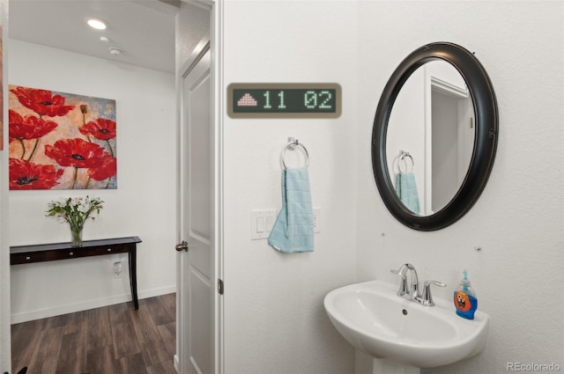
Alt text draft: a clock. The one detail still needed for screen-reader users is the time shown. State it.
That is 11:02
